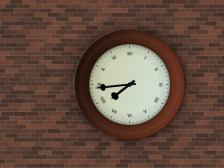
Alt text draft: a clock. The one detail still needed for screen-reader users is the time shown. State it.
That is 7:44
